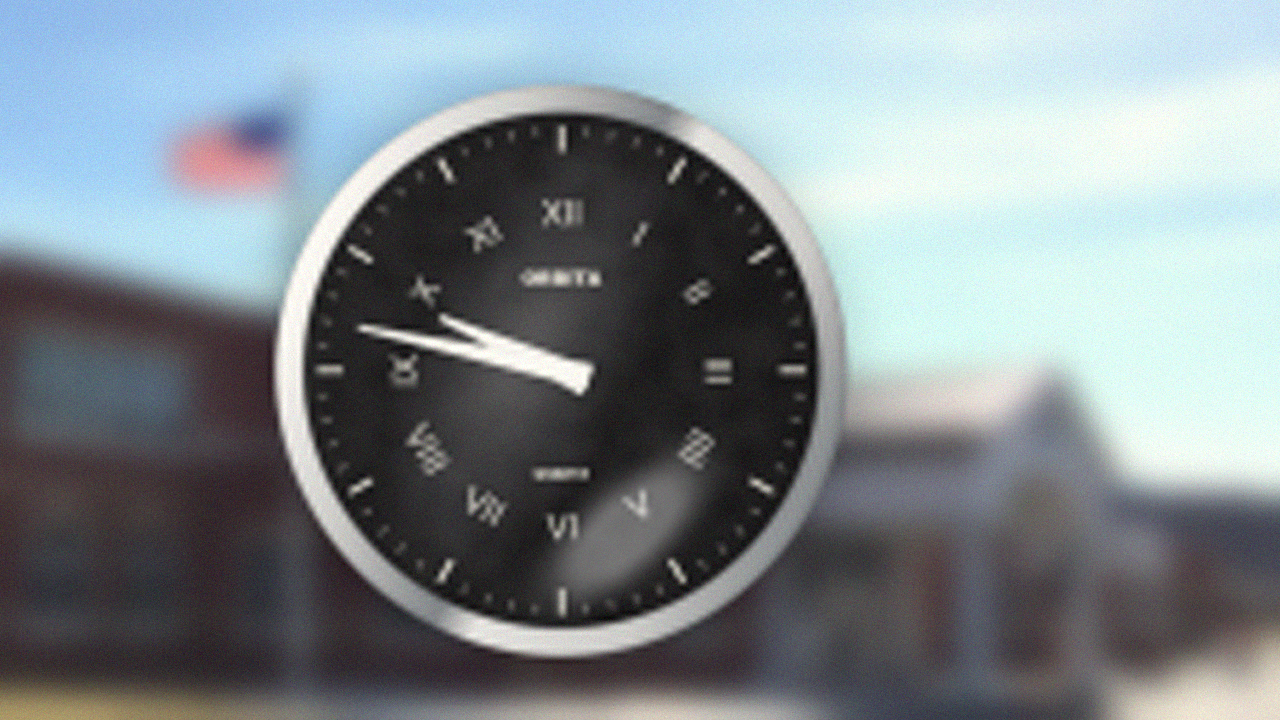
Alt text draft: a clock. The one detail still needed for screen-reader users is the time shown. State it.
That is 9:47
